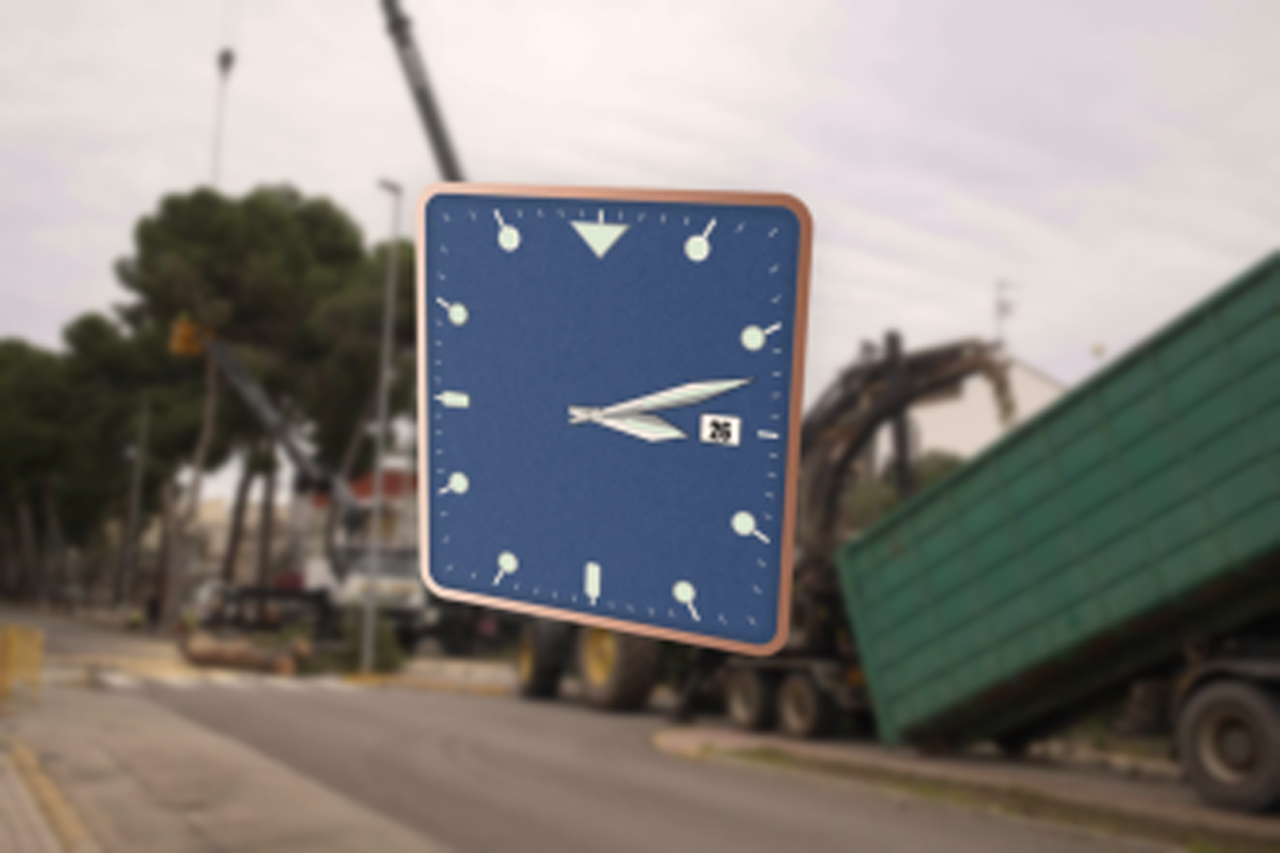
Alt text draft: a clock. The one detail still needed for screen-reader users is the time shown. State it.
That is 3:12
